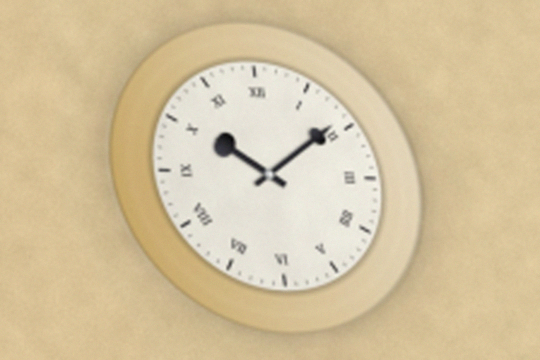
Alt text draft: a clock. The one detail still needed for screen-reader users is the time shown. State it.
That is 10:09
